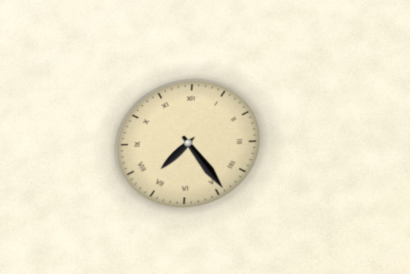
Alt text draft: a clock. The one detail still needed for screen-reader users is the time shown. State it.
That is 7:24
